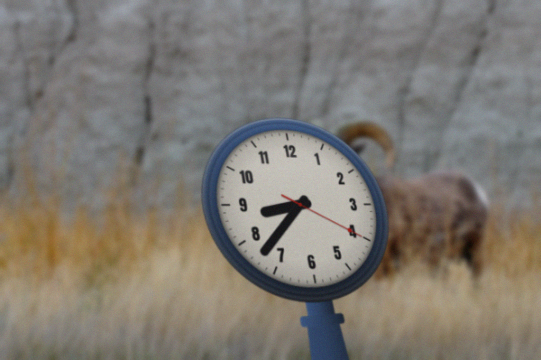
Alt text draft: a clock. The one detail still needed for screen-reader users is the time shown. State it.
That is 8:37:20
